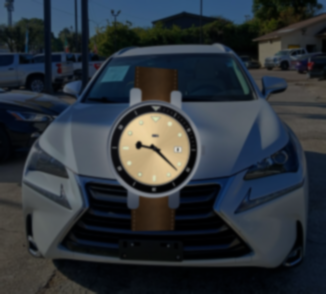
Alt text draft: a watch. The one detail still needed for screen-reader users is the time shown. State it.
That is 9:22
